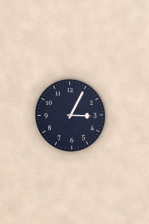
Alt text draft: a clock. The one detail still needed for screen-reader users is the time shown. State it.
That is 3:05
